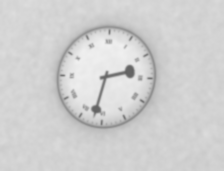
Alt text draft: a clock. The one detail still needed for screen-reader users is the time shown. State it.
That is 2:32
